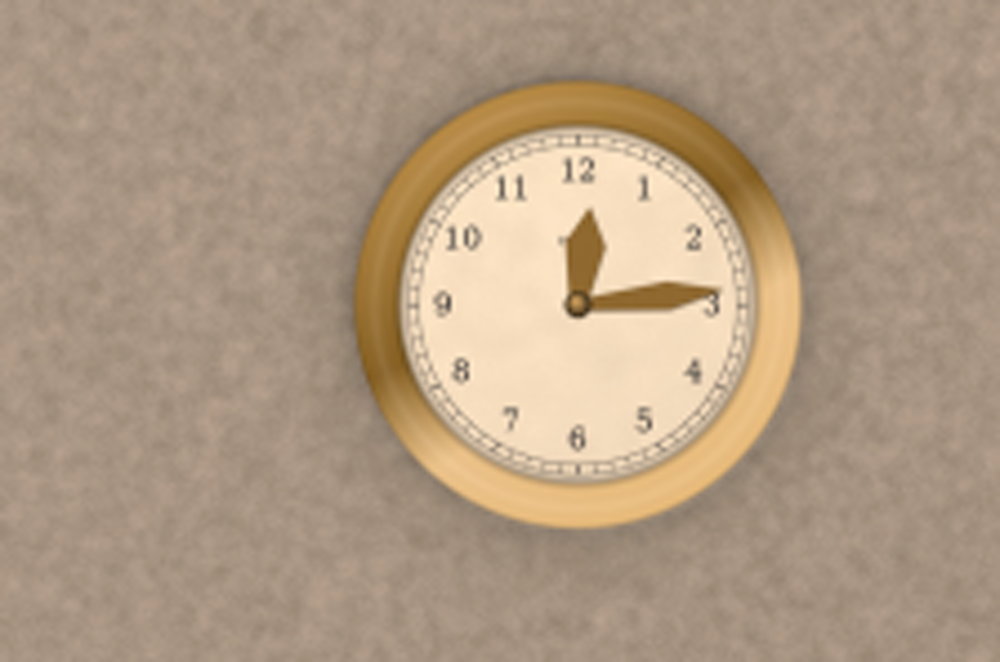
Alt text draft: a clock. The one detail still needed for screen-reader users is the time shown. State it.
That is 12:14
